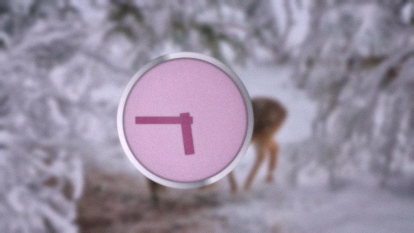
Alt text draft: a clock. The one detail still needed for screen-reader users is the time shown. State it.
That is 5:45
